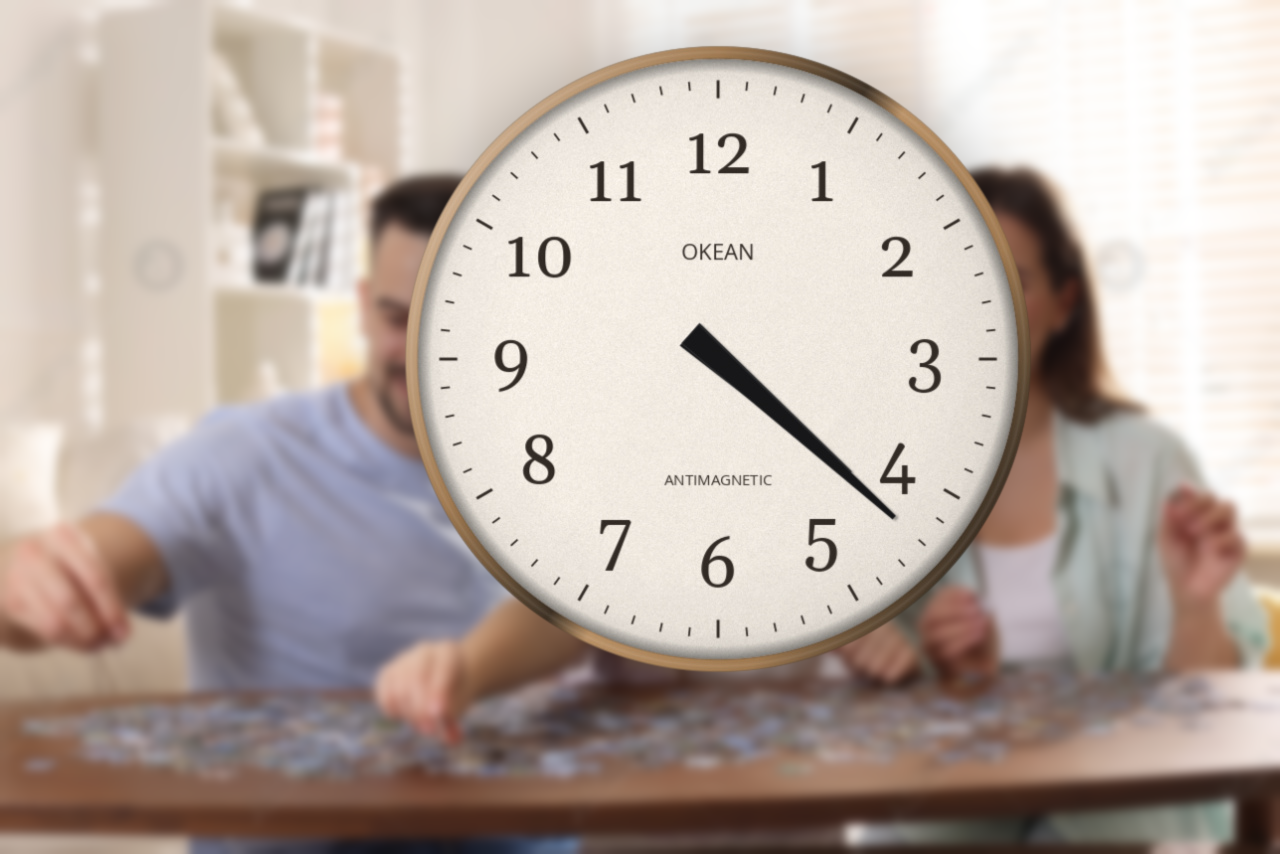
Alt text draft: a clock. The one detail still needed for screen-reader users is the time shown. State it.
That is 4:22
